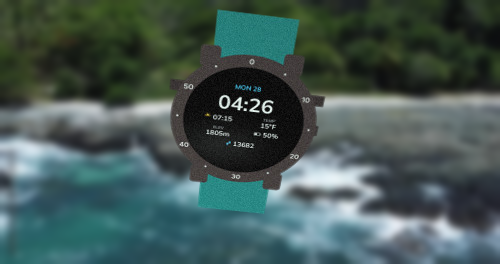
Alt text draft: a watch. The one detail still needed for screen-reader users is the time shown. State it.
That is 4:26
